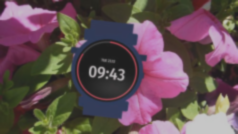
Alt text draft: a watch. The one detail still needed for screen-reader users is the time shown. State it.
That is 9:43
